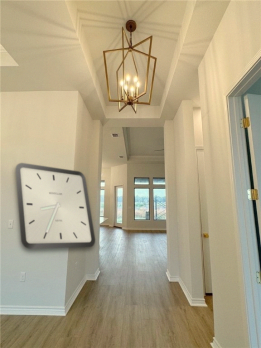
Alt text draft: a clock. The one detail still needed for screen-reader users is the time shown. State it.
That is 8:35
